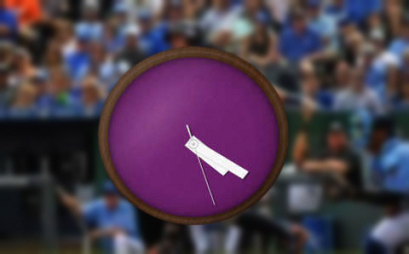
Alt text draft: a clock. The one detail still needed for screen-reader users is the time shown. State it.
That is 4:20:27
